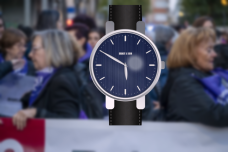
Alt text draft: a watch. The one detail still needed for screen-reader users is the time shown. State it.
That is 5:50
